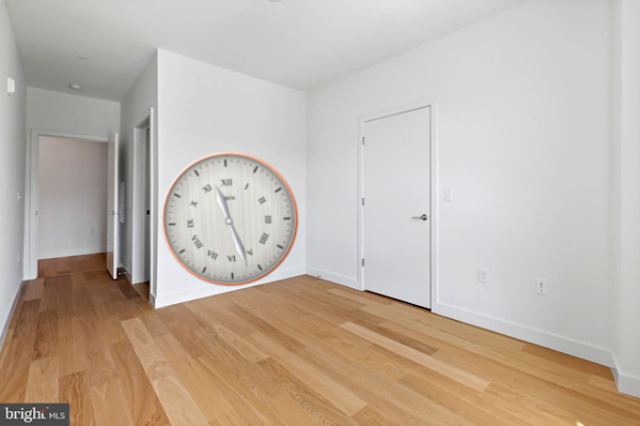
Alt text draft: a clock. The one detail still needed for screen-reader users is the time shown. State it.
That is 11:27
